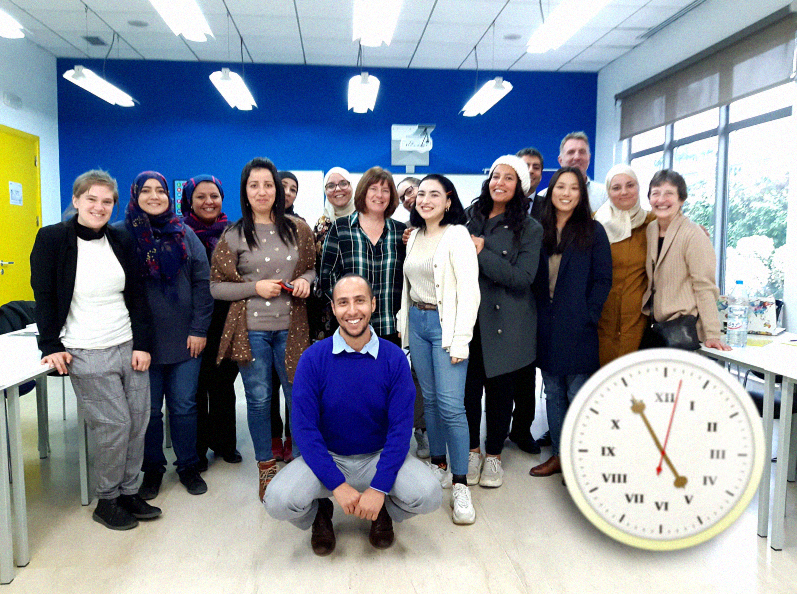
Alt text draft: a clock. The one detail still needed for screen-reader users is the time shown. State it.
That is 4:55:02
